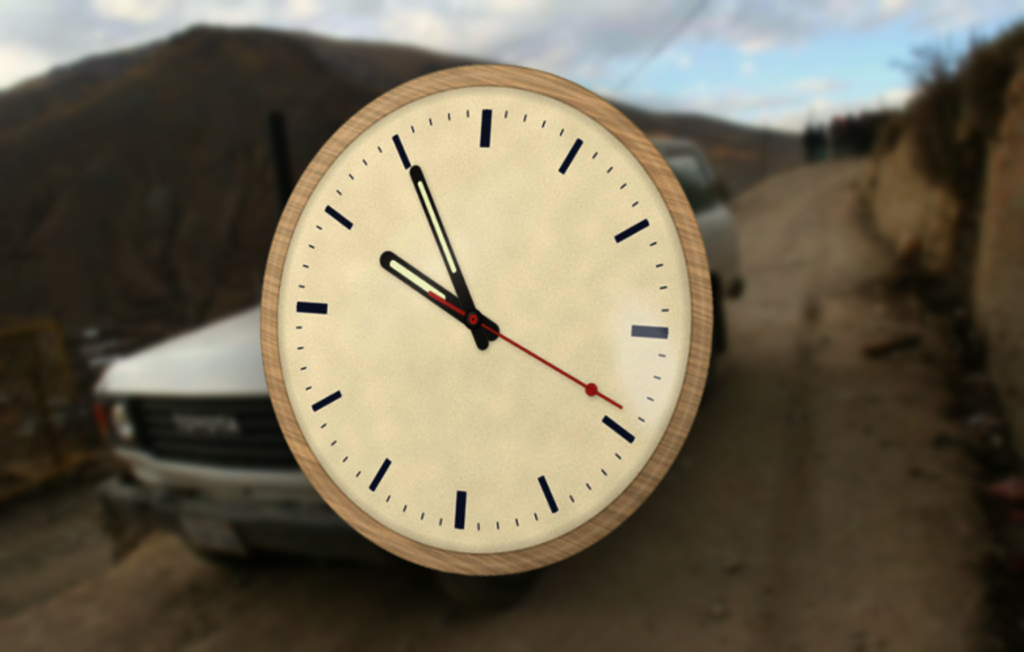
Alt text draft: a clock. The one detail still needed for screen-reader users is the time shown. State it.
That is 9:55:19
